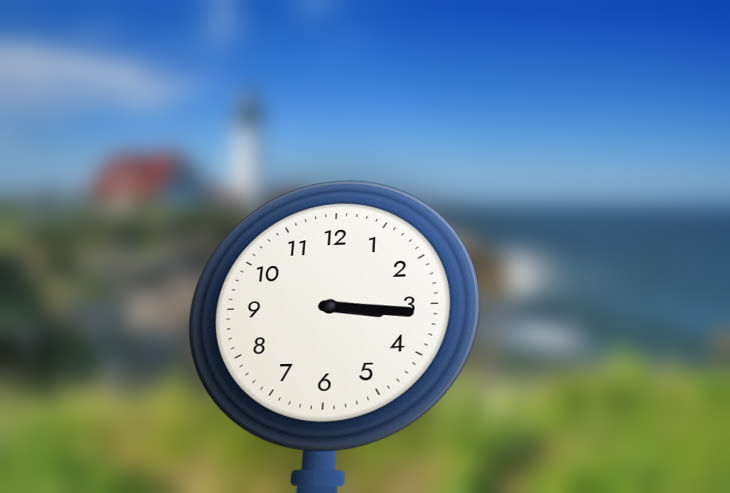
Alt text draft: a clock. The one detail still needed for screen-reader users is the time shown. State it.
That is 3:16
